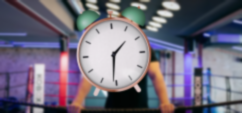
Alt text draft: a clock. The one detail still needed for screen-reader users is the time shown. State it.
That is 1:31
